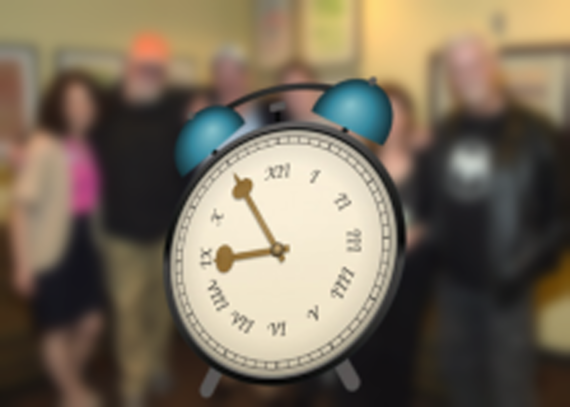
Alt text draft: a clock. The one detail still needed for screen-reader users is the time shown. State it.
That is 8:55
